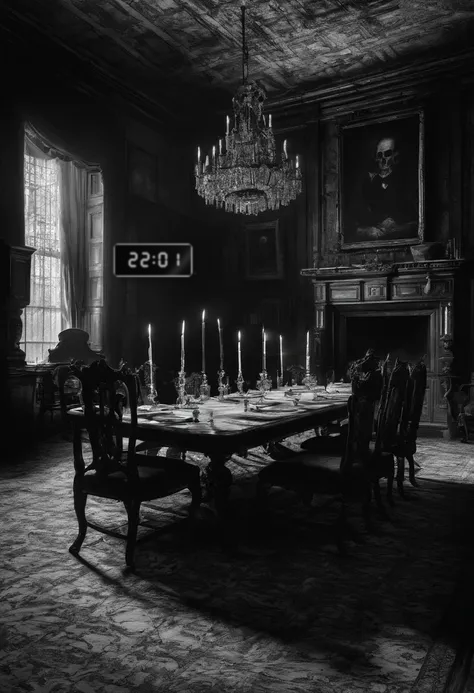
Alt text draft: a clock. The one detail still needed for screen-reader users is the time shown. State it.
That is 22:01
